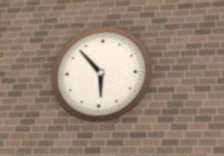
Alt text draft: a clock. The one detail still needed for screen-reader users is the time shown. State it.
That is 5:53
